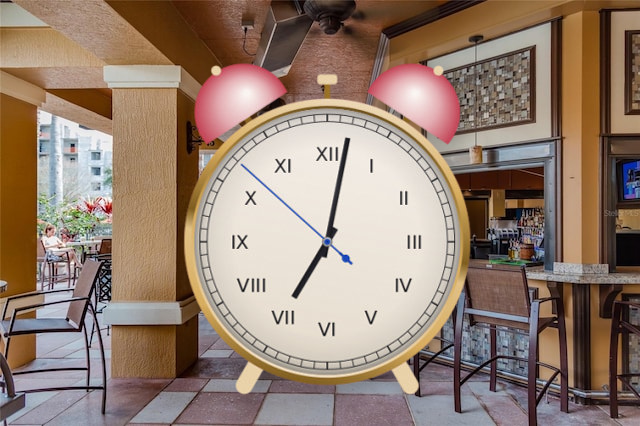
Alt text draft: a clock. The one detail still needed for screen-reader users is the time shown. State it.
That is 7:01:52
